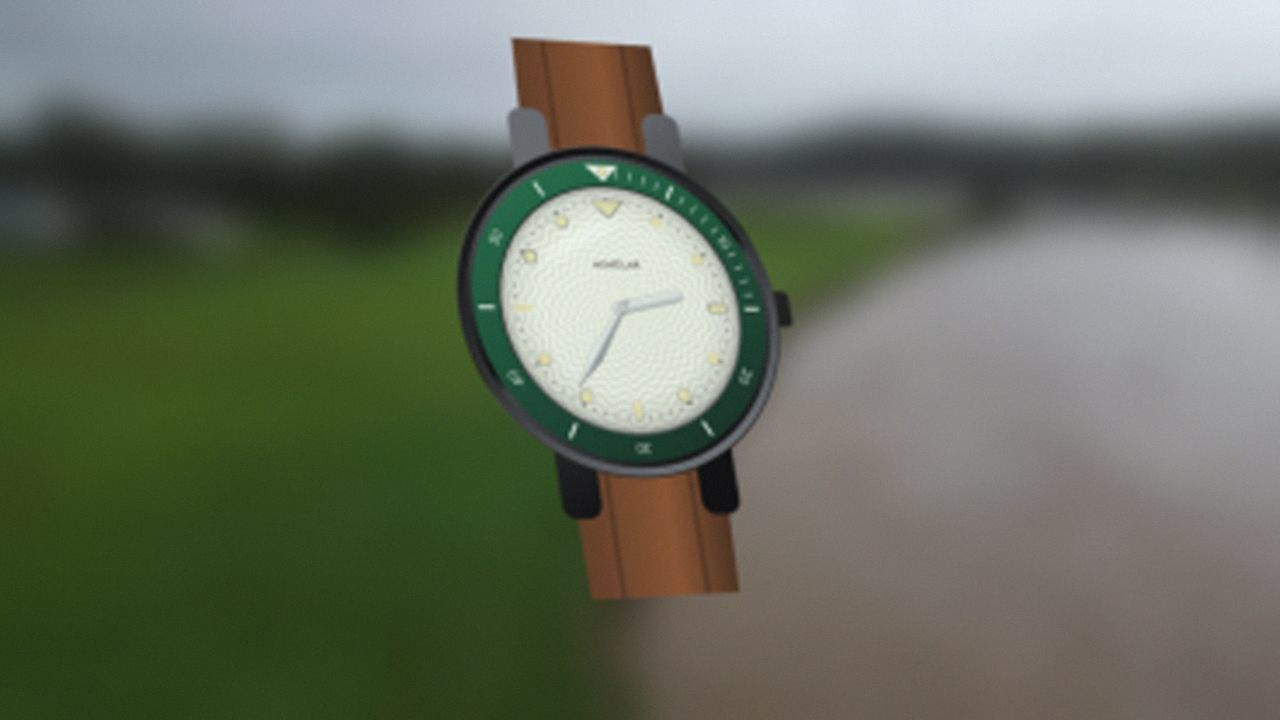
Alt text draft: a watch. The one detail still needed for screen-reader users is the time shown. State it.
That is 2:36
